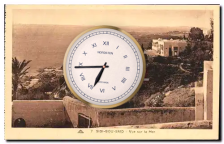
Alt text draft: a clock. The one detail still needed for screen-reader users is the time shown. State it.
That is 6:44
